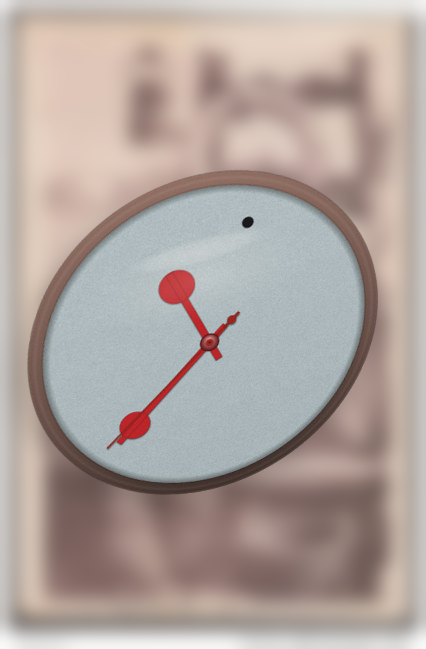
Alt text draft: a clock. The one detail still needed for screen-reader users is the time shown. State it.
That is 10:34:35
